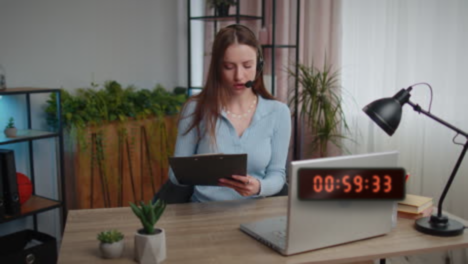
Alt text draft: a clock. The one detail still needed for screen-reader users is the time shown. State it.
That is 0:59:33
